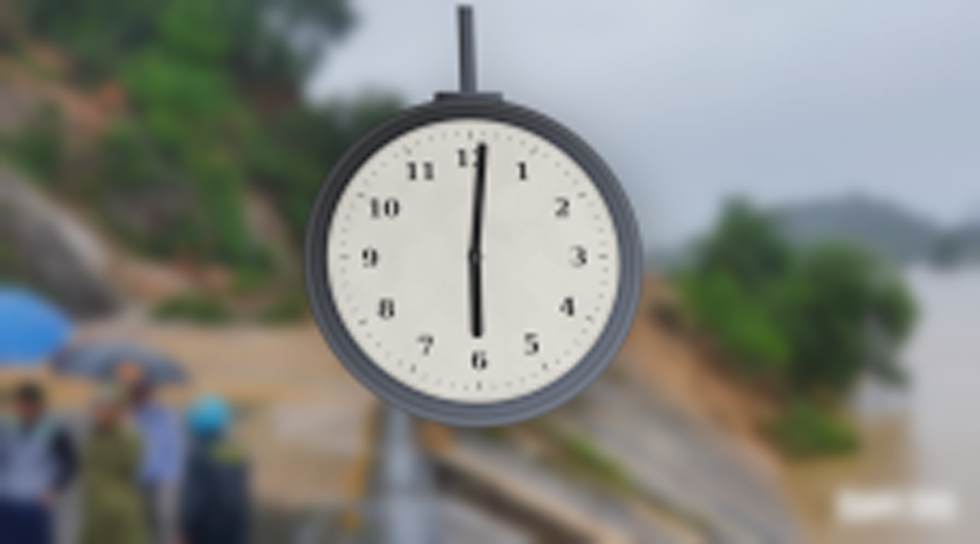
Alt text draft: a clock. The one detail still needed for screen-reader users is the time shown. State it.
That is 6:01
